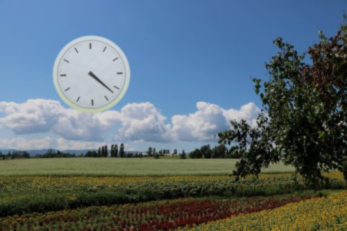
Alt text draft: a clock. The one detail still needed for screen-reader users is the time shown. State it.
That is 4:22
